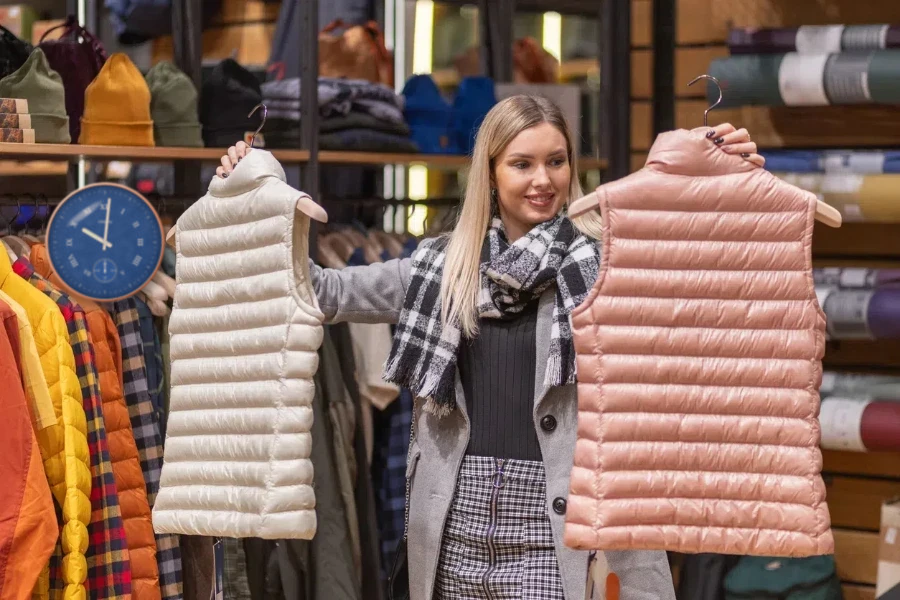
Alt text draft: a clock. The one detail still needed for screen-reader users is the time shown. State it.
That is 10:01
